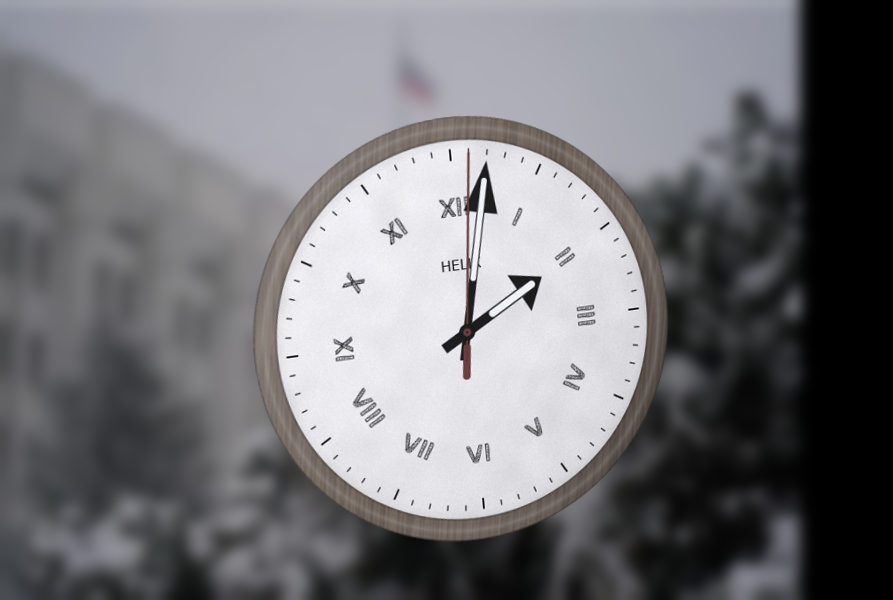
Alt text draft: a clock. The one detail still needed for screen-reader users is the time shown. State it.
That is 2:02:01
